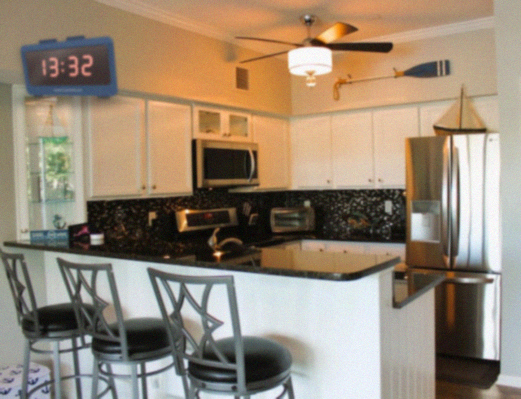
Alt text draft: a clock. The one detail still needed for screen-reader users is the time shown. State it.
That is 13:32
